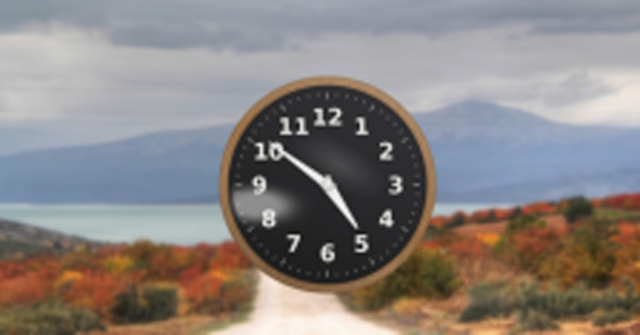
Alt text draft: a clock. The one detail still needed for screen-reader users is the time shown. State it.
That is 4:51
